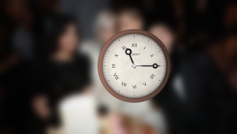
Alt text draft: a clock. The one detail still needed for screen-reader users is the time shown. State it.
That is 11:15
